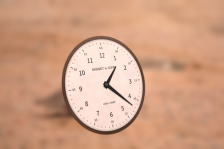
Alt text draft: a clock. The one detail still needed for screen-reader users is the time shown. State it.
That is 1:22
